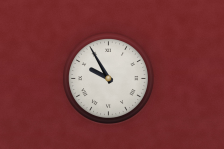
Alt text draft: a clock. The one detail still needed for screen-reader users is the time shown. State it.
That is 9:55
